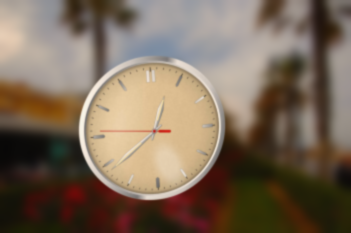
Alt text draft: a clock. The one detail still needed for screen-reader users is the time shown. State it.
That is 12:38:46
